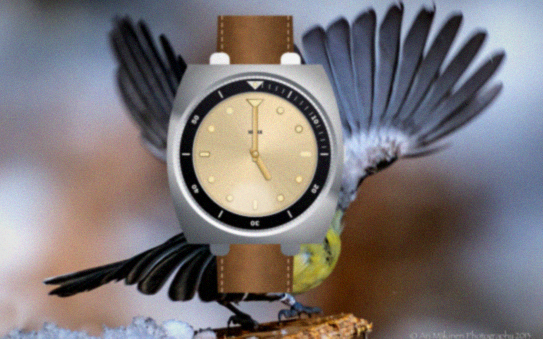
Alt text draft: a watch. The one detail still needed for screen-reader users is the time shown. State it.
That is 5:00
